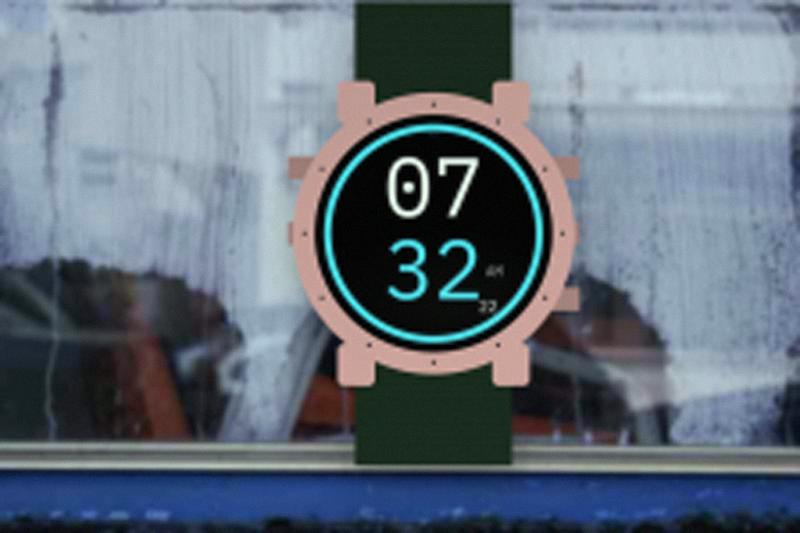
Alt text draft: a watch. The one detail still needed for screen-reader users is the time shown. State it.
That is 7:32
